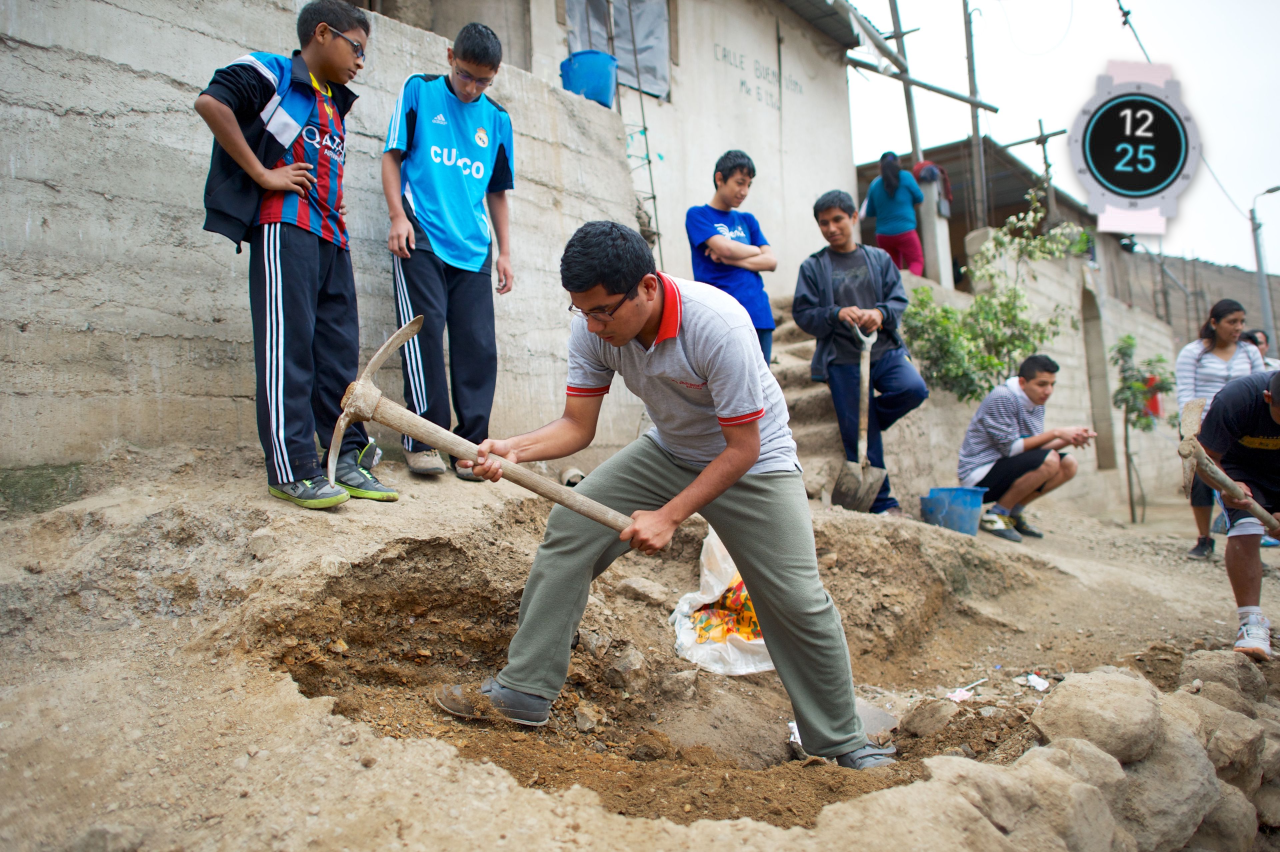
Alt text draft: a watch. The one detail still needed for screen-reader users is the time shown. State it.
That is 12:25
